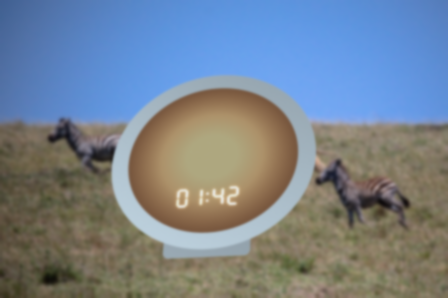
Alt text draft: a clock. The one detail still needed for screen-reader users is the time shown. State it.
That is 1:42
